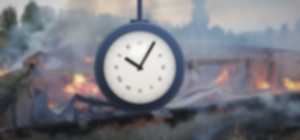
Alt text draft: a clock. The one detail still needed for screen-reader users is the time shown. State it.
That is 10:05
